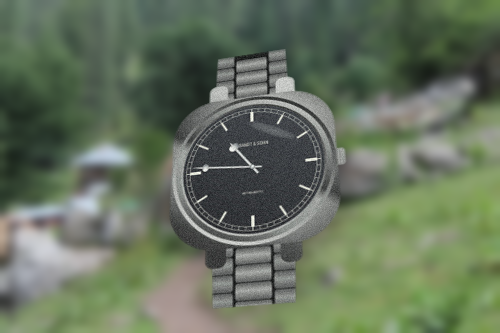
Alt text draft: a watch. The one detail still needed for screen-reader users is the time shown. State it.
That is 10:46
